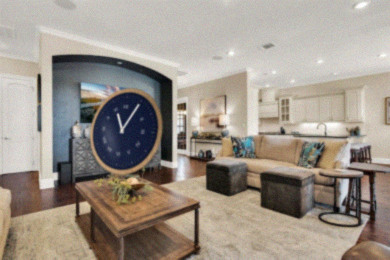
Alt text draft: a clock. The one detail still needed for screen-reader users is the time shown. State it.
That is 11:05
